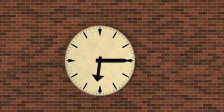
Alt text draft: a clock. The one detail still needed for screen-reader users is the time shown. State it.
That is 6:15
